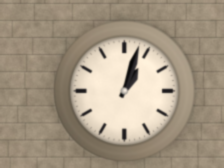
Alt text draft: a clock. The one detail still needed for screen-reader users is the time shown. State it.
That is 1:03
